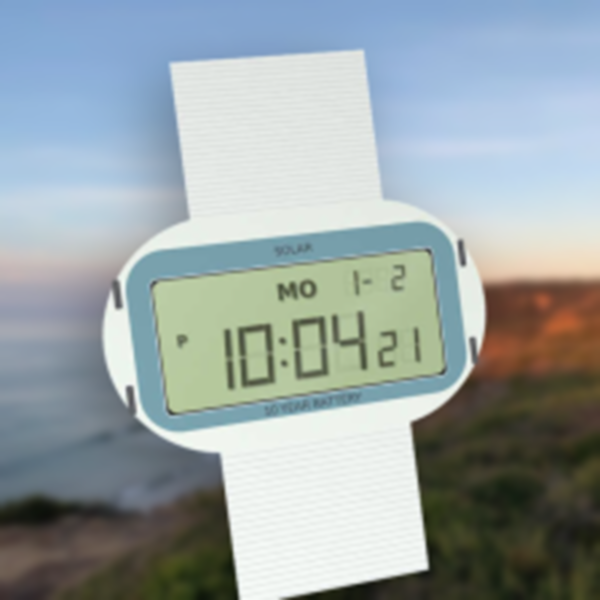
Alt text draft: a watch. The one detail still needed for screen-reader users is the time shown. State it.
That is 10:04:21
